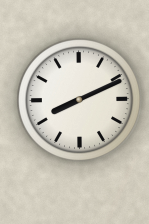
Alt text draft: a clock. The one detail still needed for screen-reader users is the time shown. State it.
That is 8:11
